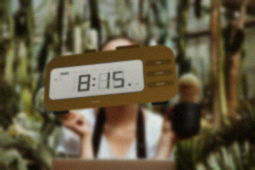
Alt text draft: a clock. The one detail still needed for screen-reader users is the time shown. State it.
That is 8:15
